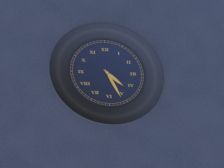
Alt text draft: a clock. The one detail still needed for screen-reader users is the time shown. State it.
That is 4:26
